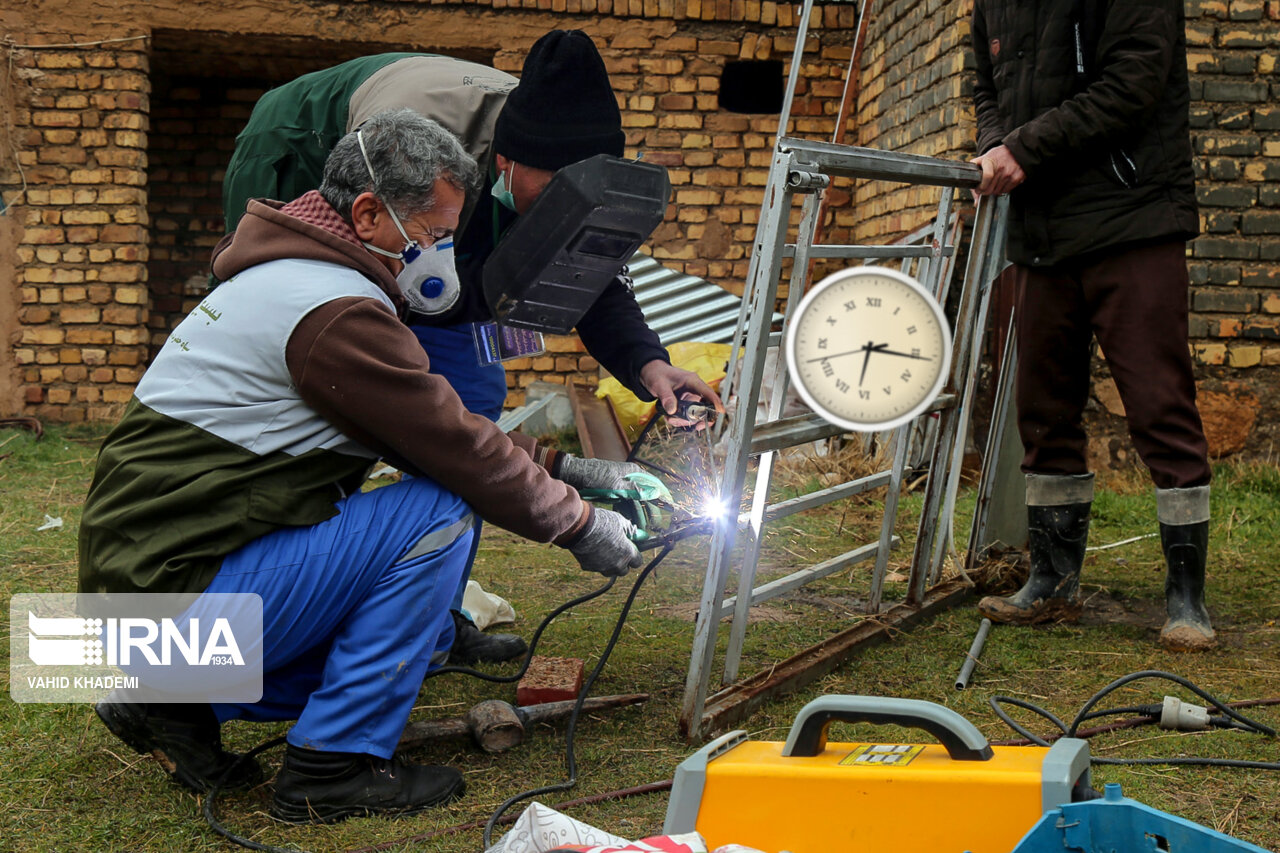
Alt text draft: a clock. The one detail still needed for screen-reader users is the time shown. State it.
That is 6:15:42
